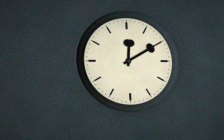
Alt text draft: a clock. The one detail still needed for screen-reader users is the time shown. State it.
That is 12:10
